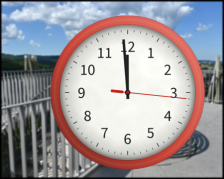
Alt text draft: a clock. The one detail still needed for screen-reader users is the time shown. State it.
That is 11:59:16
